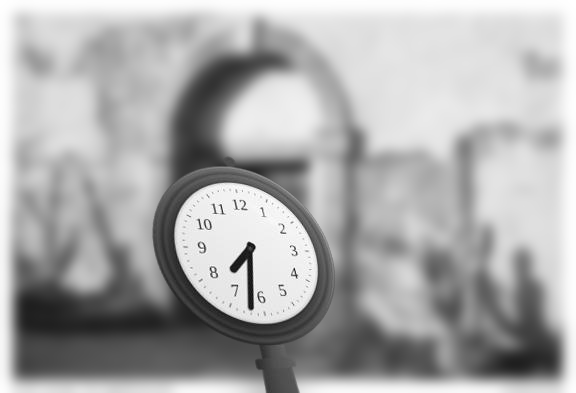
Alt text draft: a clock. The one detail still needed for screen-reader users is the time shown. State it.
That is 7:32
